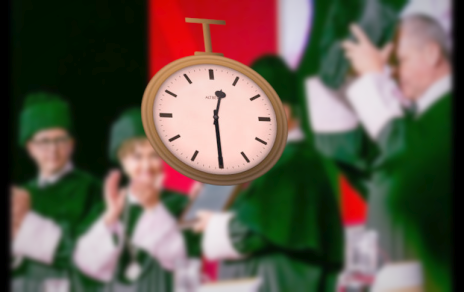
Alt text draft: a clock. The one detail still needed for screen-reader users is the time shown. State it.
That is 12:30
